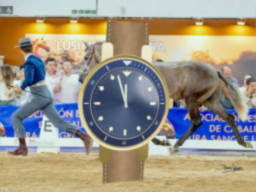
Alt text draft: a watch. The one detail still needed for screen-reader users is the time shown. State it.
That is 11:57
